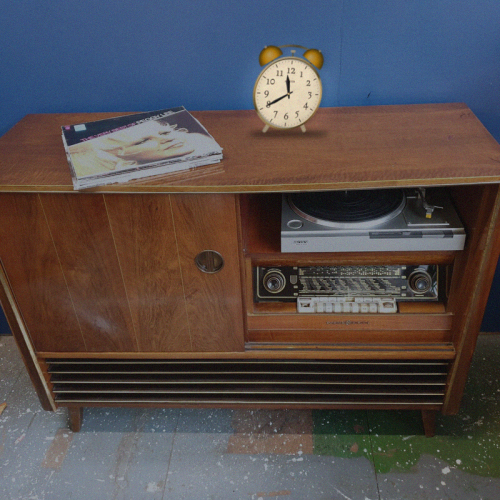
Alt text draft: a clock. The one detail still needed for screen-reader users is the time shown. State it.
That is 11:40
